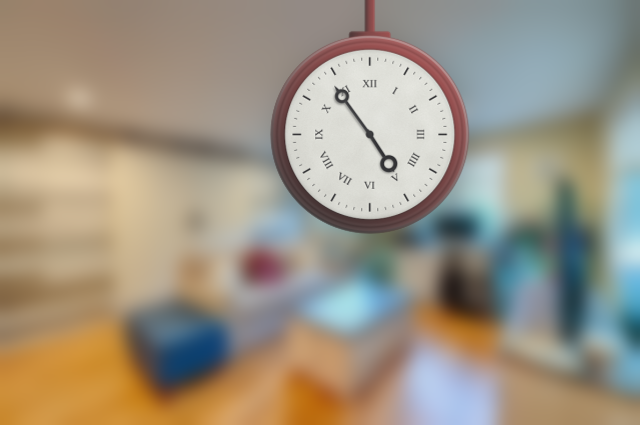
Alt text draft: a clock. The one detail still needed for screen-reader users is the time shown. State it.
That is 4:54
